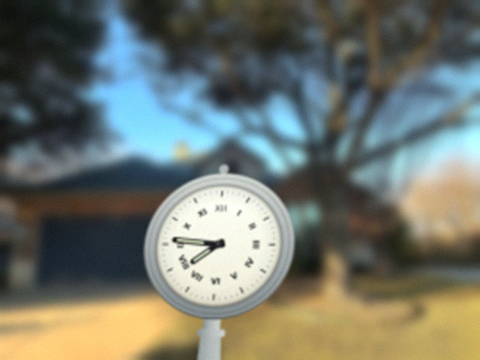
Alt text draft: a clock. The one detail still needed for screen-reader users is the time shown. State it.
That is 7:46
